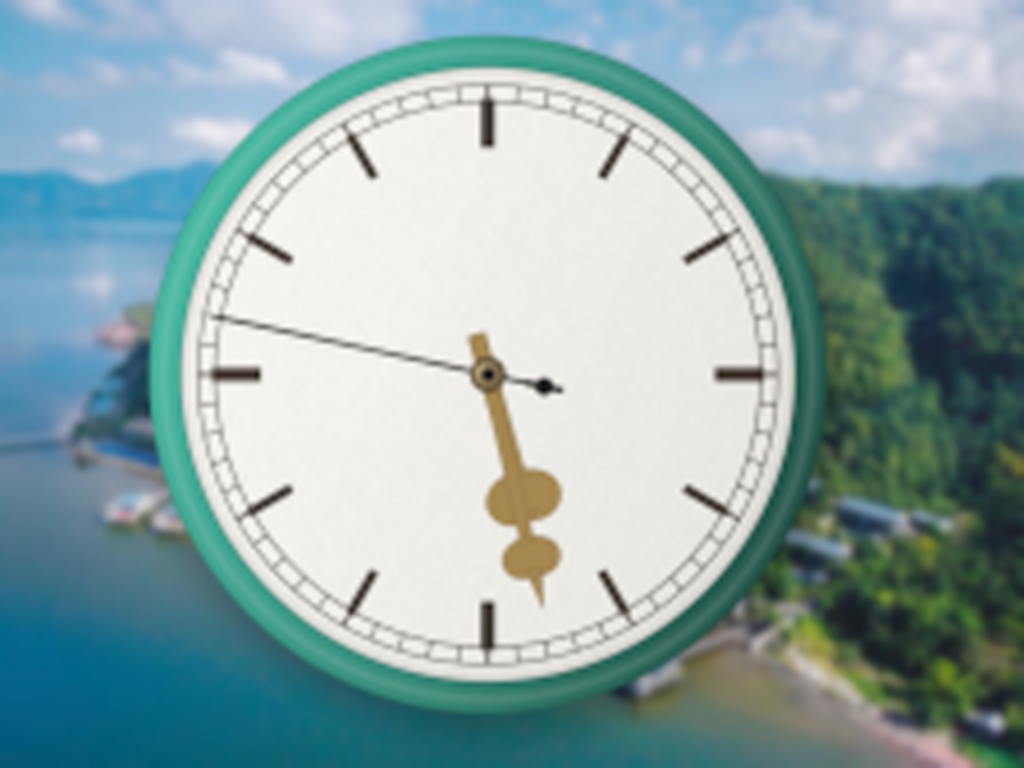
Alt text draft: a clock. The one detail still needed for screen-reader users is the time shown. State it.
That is 5:27:47
